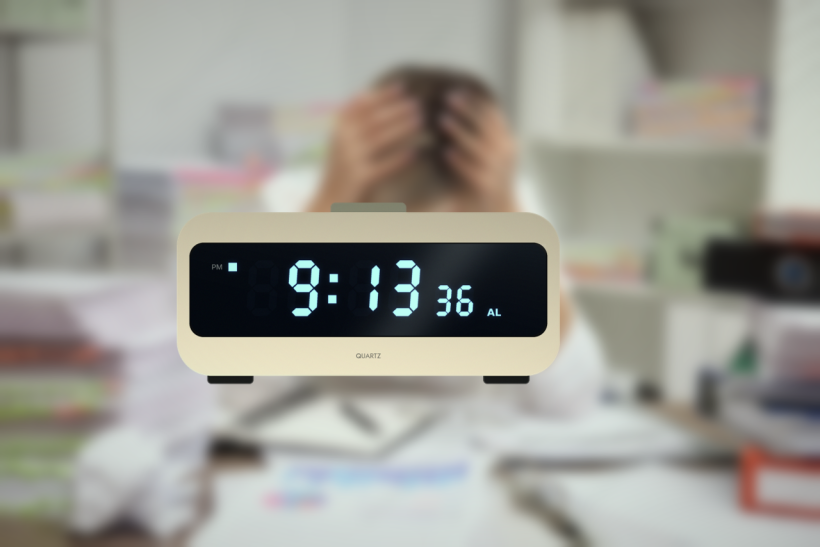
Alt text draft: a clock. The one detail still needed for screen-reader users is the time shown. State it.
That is 9:13:36
